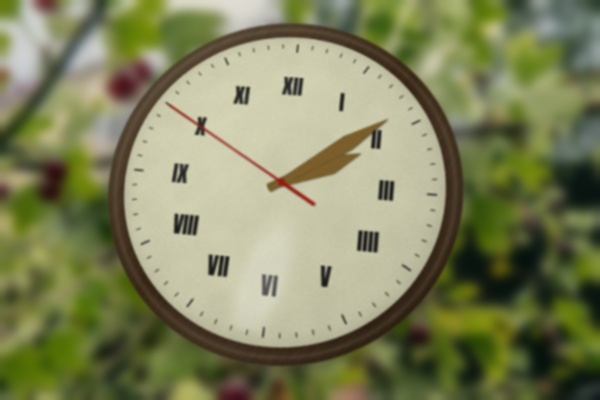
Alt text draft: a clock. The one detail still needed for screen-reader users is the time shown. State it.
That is 2:08:50
